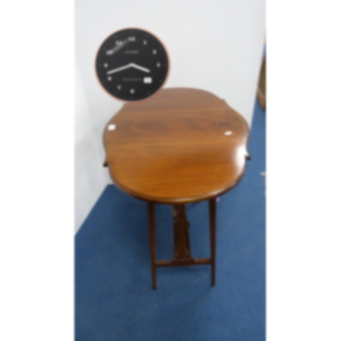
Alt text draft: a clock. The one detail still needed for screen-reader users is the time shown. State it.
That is 3:42
